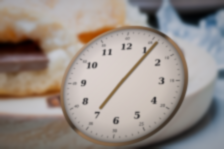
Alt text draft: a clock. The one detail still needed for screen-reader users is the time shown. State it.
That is 7:06
